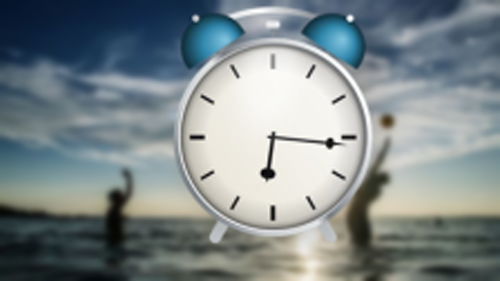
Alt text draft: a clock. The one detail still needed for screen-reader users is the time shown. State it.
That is 6:16
